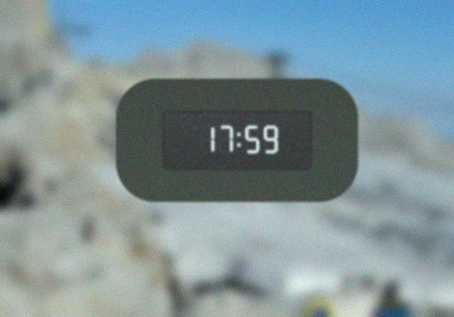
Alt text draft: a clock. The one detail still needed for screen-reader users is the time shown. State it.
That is 17:59
